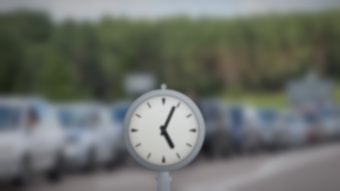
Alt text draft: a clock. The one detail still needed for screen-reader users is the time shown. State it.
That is 5:04
